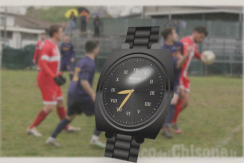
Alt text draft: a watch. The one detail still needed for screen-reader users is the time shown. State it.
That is 8:35
